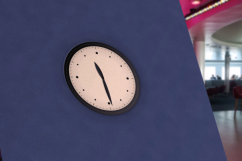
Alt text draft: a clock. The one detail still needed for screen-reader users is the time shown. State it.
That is 11:29
